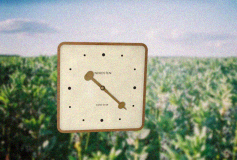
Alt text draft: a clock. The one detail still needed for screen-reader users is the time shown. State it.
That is 10:22
